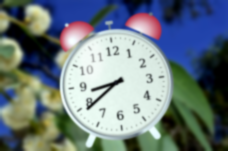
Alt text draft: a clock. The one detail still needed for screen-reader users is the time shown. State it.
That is 8:39
